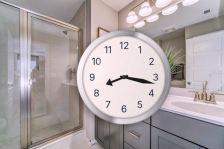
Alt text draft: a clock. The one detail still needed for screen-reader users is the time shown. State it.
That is 8:17
